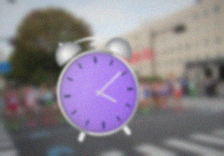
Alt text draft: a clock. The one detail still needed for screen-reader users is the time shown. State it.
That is 4:09
